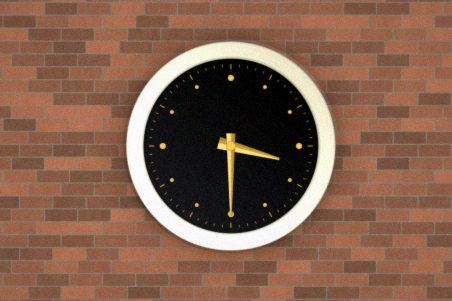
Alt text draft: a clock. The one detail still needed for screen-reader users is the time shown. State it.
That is 3:30
